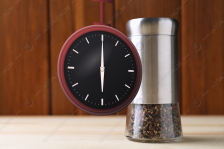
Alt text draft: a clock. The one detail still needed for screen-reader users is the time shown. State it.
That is 6:00
